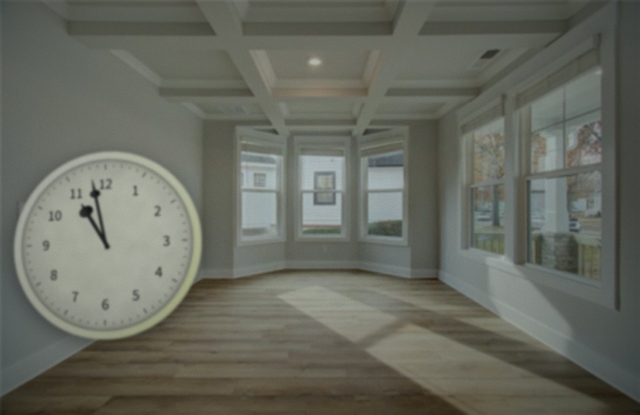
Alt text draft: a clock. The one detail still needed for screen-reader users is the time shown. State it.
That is 10:58
